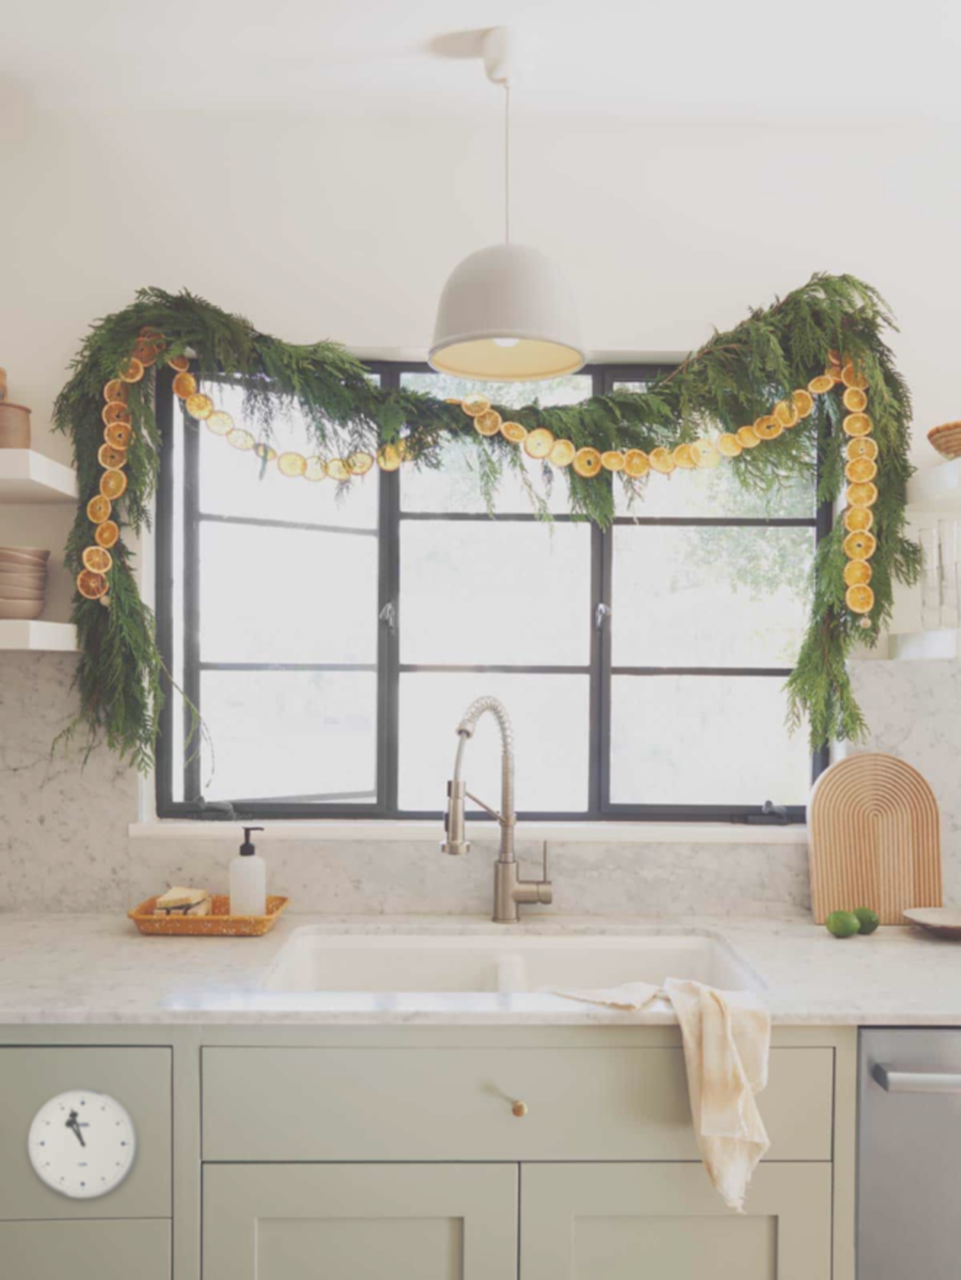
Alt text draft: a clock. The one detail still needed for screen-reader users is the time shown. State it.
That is 10:57
